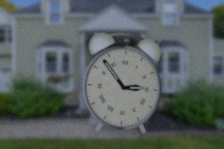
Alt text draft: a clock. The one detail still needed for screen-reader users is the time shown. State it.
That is 2:53
